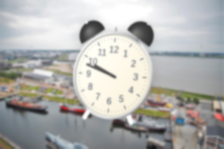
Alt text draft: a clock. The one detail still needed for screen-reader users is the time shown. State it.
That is 9:48
